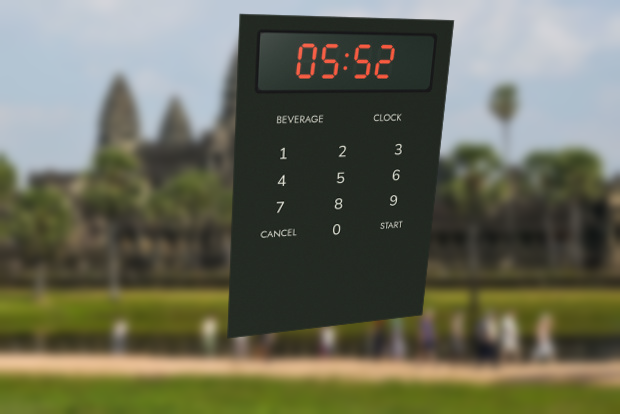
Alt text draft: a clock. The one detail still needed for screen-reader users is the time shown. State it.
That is 5:52
